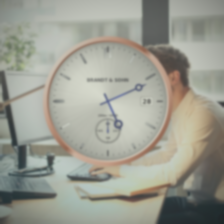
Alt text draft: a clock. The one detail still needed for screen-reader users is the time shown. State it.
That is 5:11
